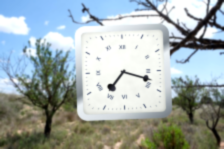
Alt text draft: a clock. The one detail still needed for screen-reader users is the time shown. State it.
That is 7:18
